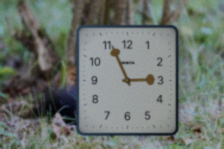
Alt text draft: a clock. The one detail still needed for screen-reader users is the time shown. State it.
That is 2:56
